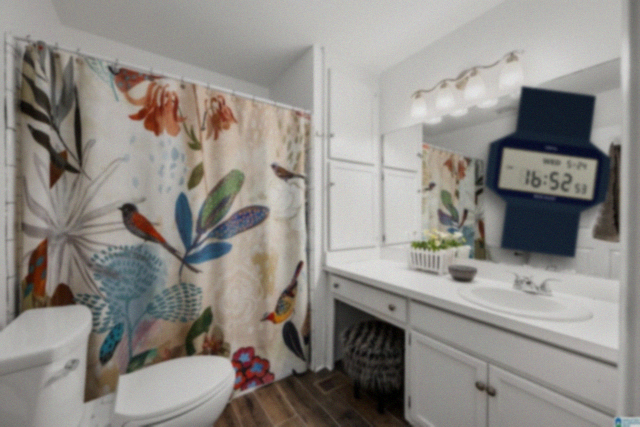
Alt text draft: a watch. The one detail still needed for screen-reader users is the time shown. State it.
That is 16:52
